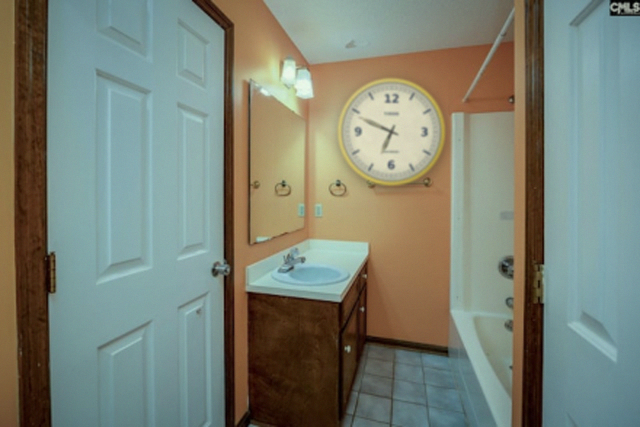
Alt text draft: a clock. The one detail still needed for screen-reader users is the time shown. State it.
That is 6:49
